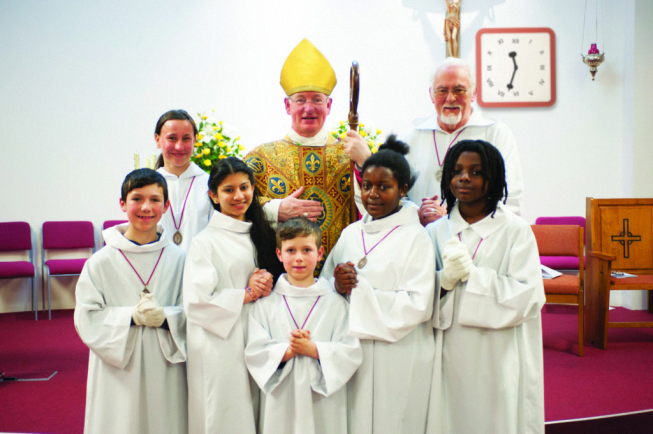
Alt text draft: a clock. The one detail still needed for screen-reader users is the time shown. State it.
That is 11:33
